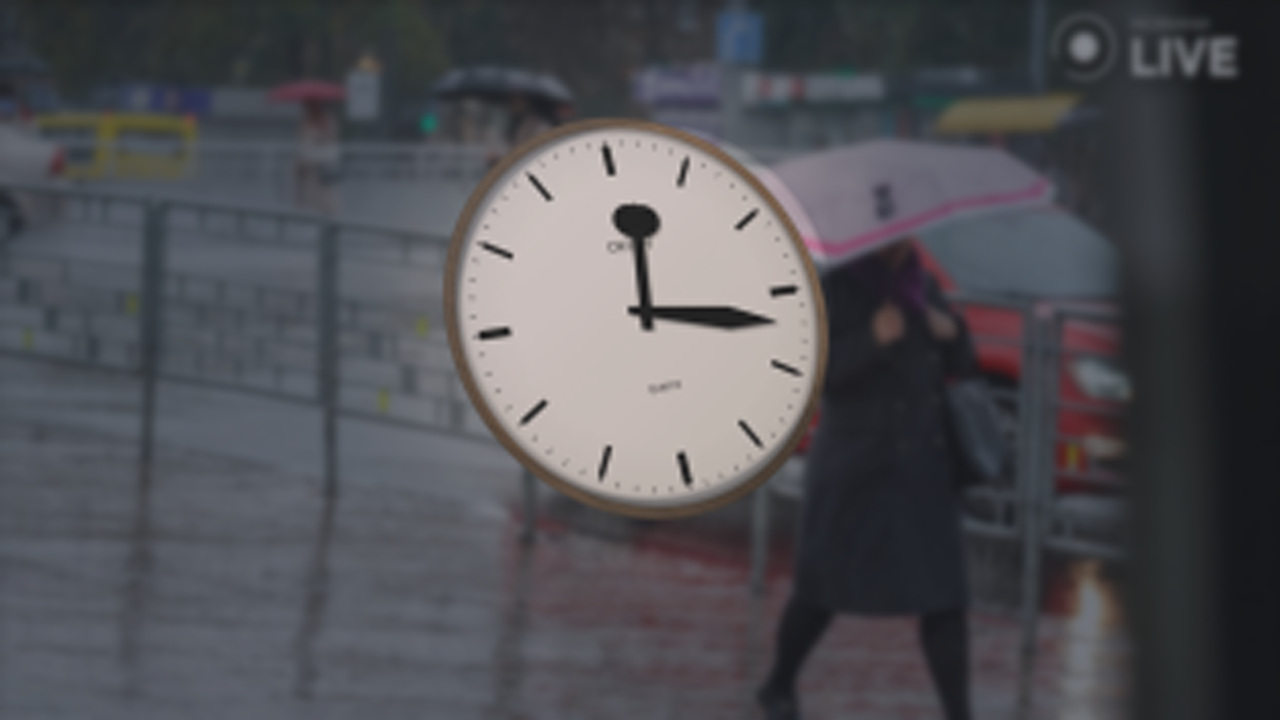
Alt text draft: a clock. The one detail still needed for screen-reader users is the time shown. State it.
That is 12:17
